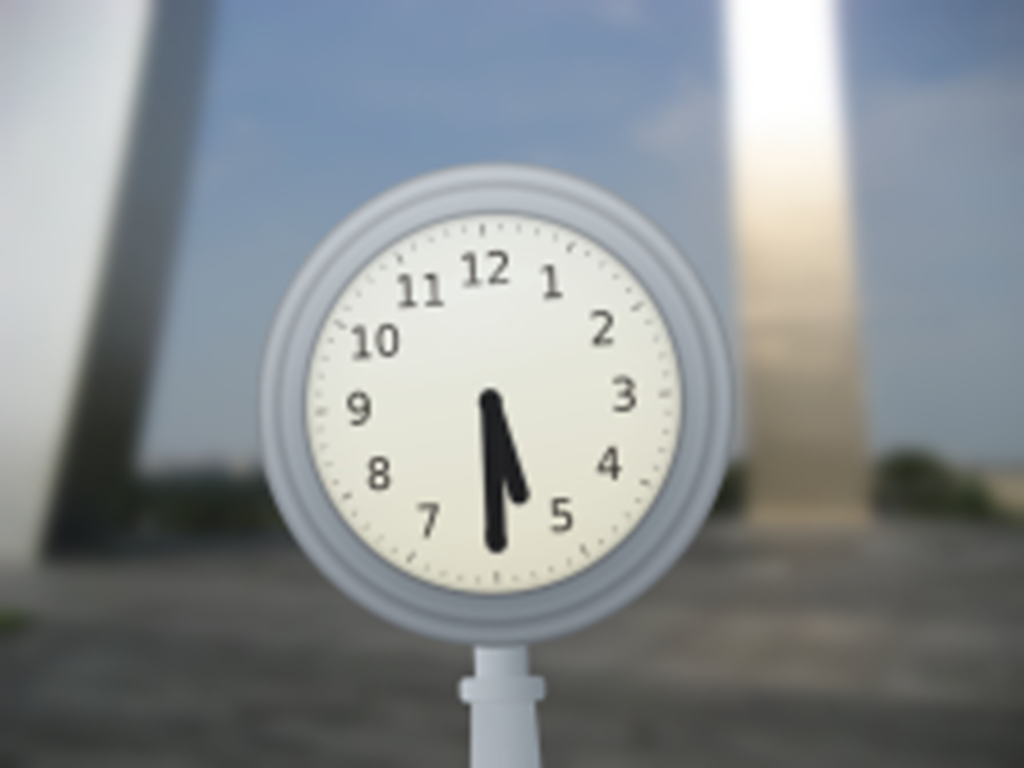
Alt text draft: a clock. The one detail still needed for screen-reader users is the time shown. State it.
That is 5:30
